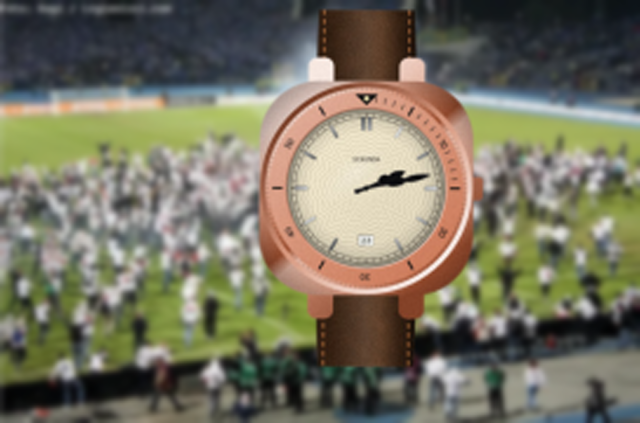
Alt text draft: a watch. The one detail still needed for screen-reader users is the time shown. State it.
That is 2:13
